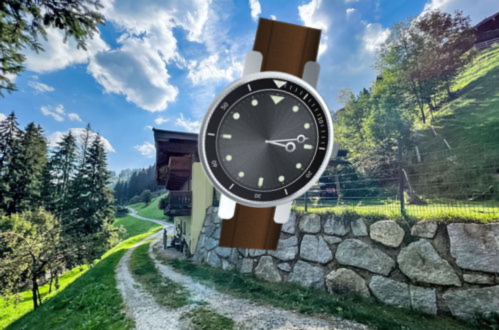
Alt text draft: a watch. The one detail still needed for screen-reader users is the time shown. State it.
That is 3:13
